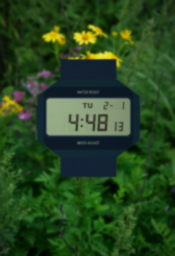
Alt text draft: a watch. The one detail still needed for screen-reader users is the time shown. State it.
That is 4:48
